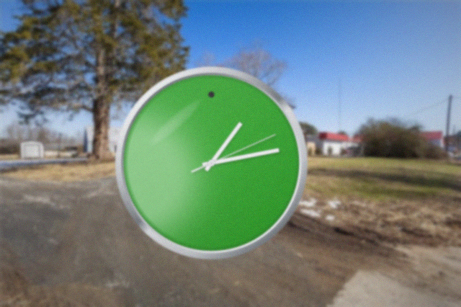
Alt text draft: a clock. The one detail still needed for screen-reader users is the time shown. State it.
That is 1:13:11
